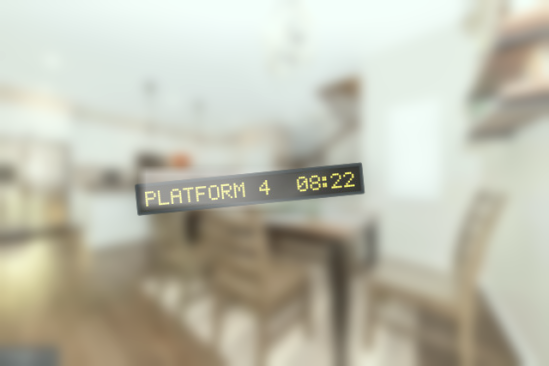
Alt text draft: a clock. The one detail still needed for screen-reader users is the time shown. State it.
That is 8:22
